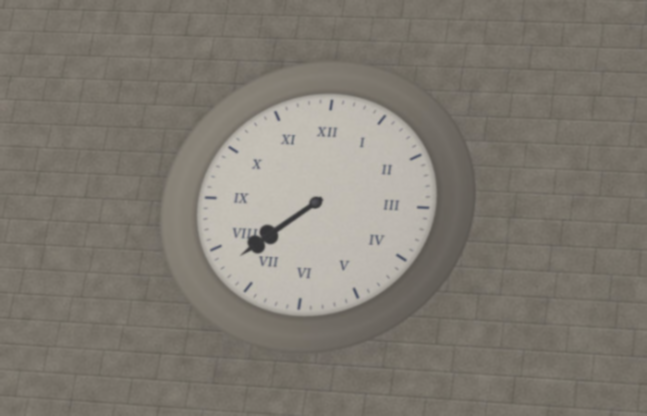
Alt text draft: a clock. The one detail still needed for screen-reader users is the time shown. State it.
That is 7:38
